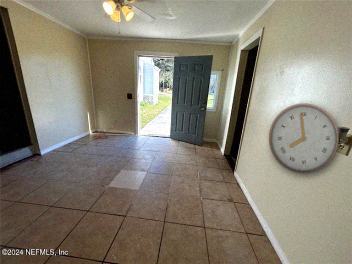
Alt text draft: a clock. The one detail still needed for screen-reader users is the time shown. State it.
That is 7:59
